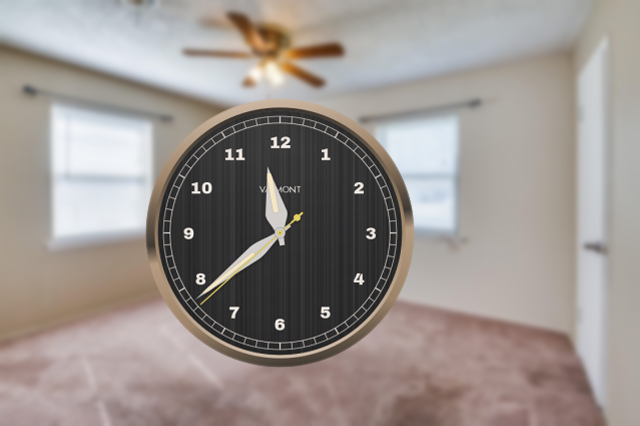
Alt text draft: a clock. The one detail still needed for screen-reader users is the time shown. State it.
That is 11:38:38
